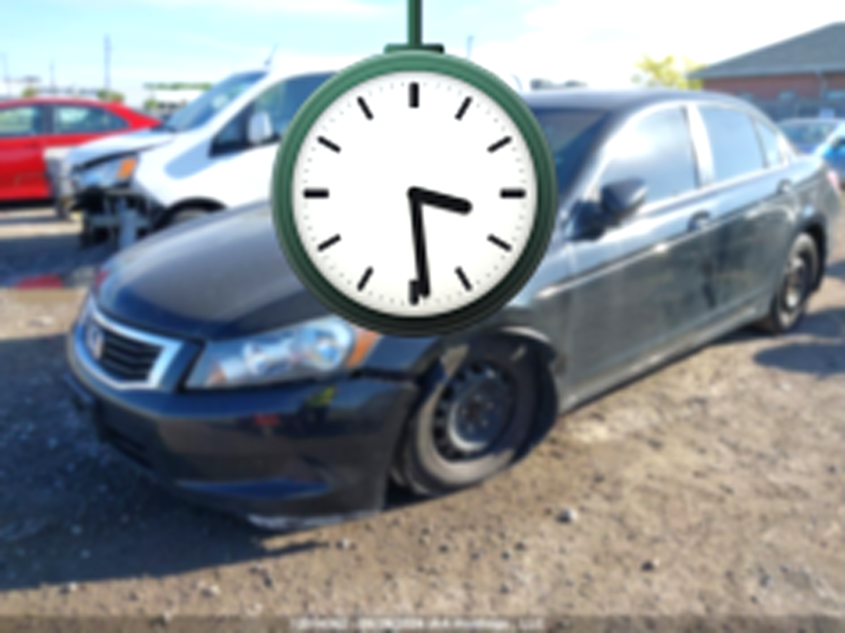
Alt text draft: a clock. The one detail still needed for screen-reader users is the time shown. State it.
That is 3:29
